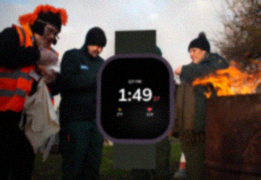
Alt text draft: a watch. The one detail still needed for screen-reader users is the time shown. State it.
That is 1:49
